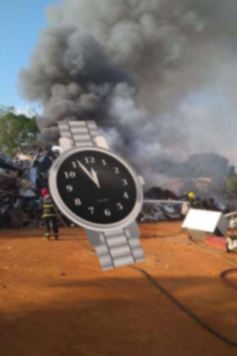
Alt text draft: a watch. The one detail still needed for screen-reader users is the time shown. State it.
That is 11:56
